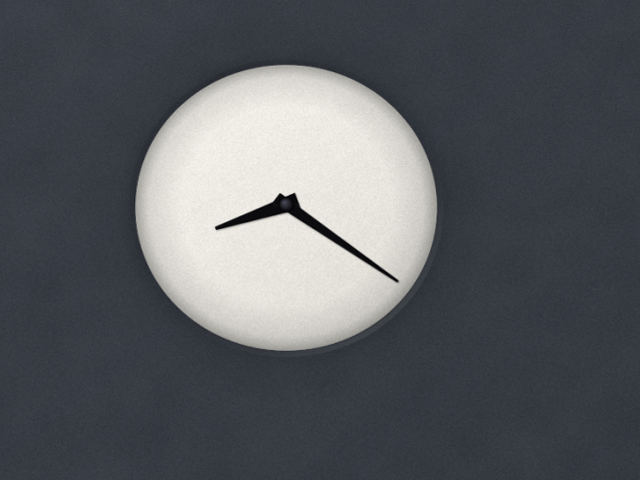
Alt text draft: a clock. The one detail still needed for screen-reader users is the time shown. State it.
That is 8:21
